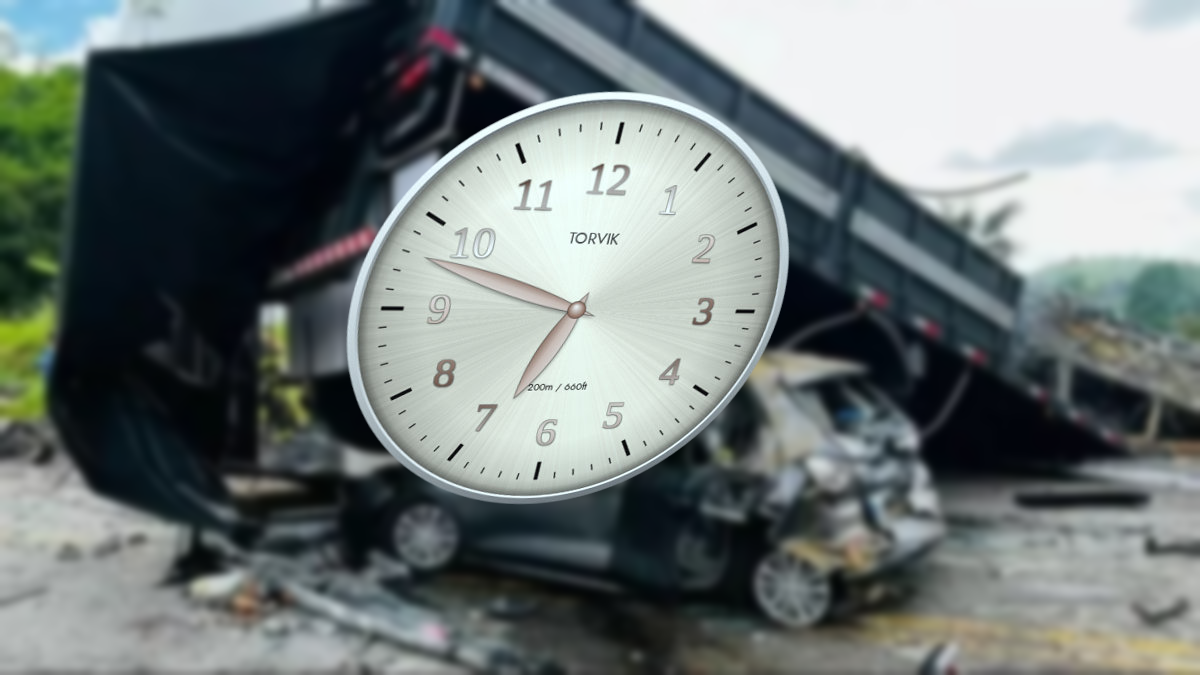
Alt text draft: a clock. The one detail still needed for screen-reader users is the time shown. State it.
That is 6:48
